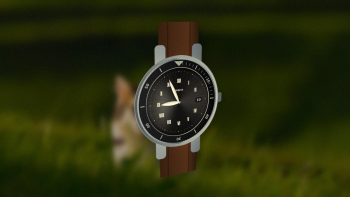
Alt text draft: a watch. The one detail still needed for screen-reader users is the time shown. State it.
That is 8:56
